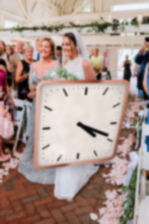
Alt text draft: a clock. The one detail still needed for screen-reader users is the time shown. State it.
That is 4:19
